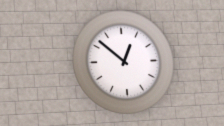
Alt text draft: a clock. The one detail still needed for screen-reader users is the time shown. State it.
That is 12:52
